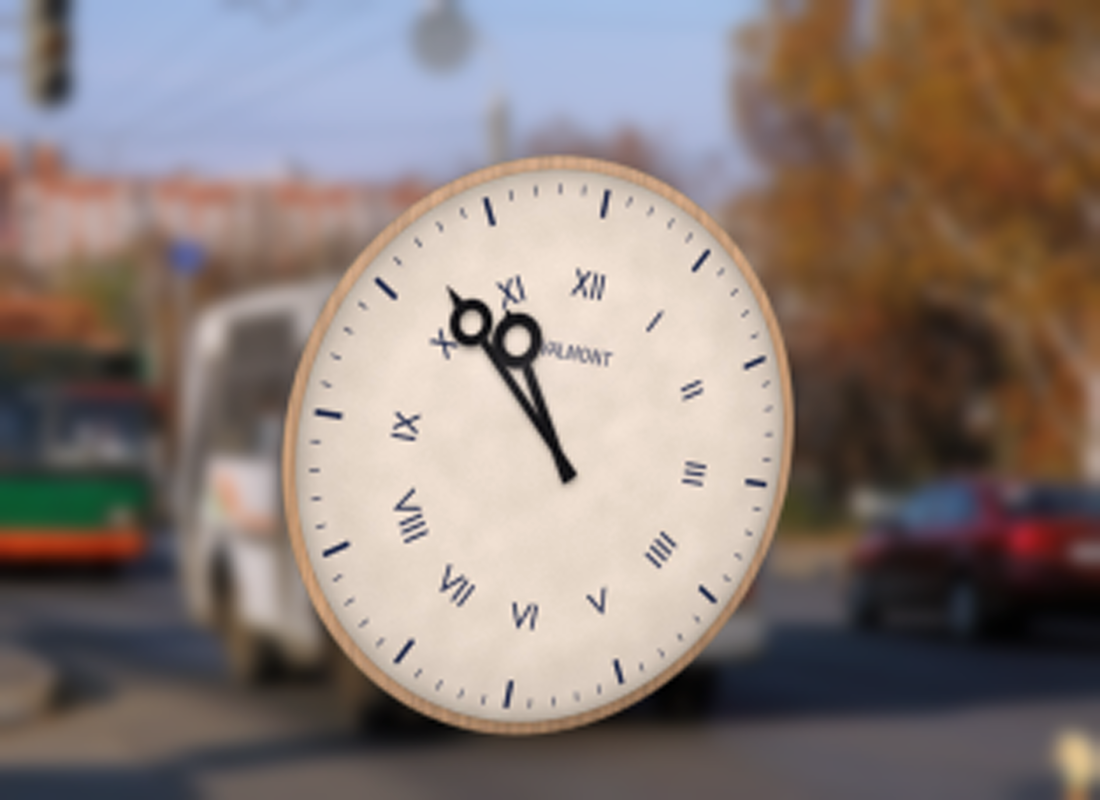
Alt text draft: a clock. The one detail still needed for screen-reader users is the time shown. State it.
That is 10:52
